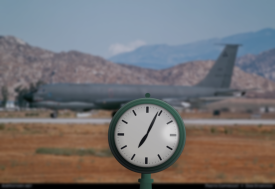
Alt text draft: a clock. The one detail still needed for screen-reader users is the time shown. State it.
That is 7:04
